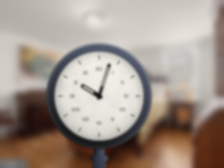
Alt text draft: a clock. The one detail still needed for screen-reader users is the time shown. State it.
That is 10:03
